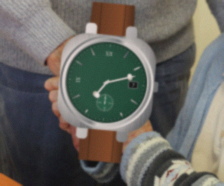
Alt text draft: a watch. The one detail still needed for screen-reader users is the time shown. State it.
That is 7:12
